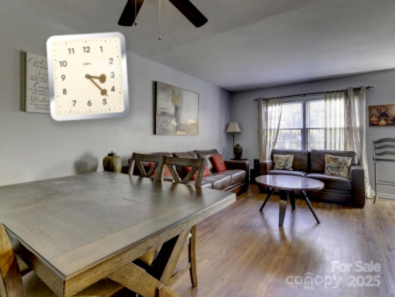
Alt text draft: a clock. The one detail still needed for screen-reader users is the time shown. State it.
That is 3:23
